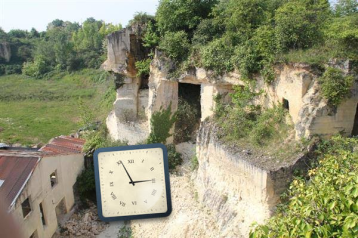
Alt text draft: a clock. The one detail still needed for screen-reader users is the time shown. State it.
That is 2:56
